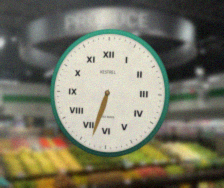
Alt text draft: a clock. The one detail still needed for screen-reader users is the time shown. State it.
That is 6:33
